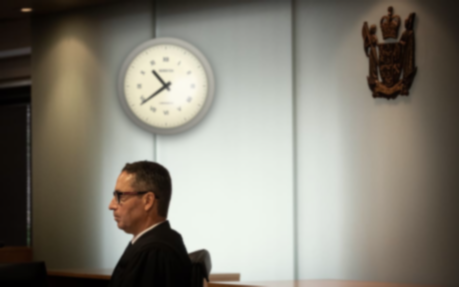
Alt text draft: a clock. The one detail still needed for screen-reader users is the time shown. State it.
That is 10:39
